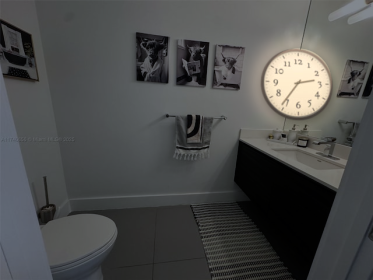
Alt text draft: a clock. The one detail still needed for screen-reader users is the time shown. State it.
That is 2:36
